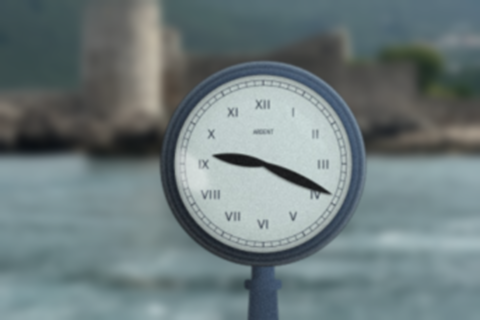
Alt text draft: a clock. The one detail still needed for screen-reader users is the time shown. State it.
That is 9:19
